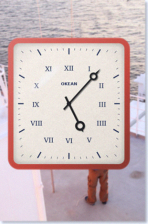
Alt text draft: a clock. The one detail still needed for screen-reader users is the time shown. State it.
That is 5:07
